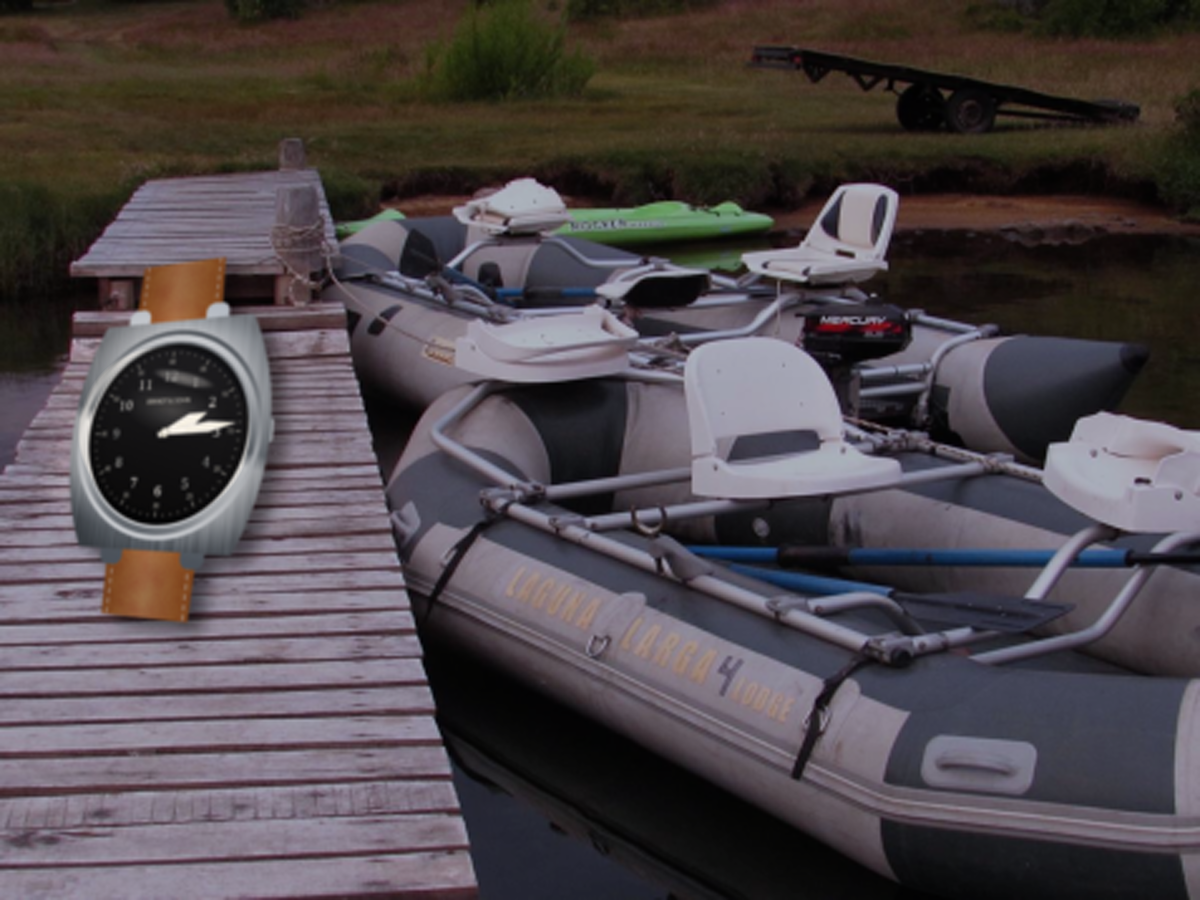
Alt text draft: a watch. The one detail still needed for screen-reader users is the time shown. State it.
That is 2:14
